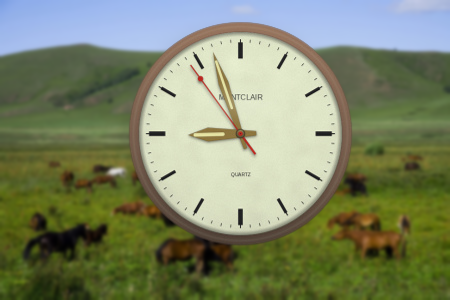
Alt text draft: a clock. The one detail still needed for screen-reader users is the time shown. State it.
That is 8:56:54
